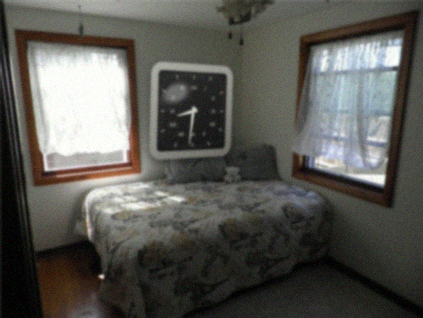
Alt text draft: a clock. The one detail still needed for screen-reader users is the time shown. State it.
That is 8:31
